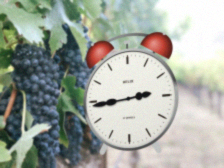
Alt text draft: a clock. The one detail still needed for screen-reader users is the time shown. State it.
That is 2:44
